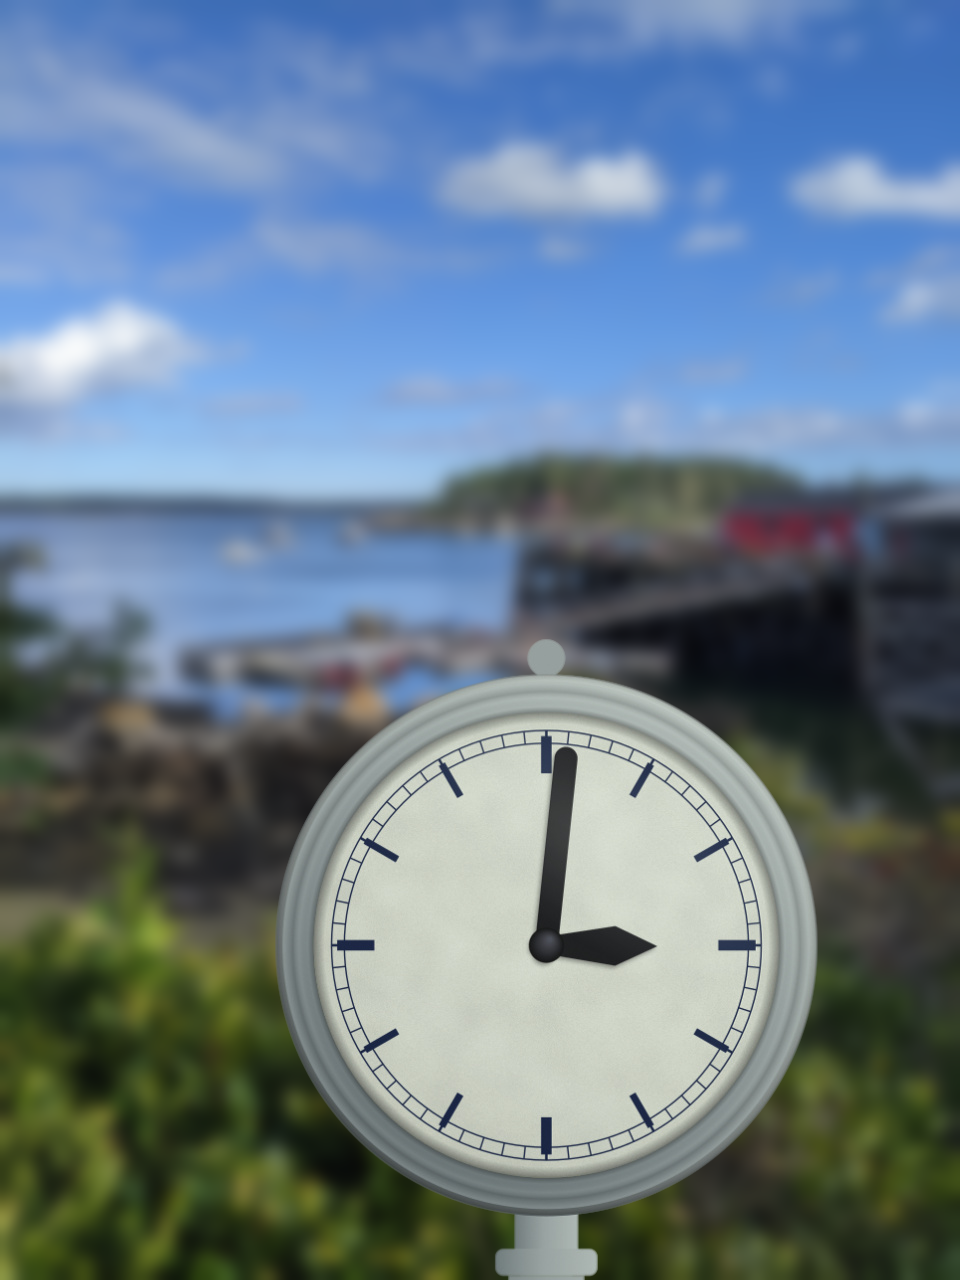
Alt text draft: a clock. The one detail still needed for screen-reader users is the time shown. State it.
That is 3:01
